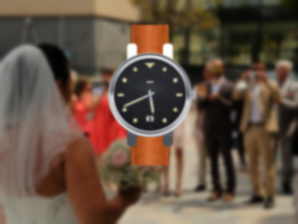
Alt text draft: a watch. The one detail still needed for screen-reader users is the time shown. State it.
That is 5:41
